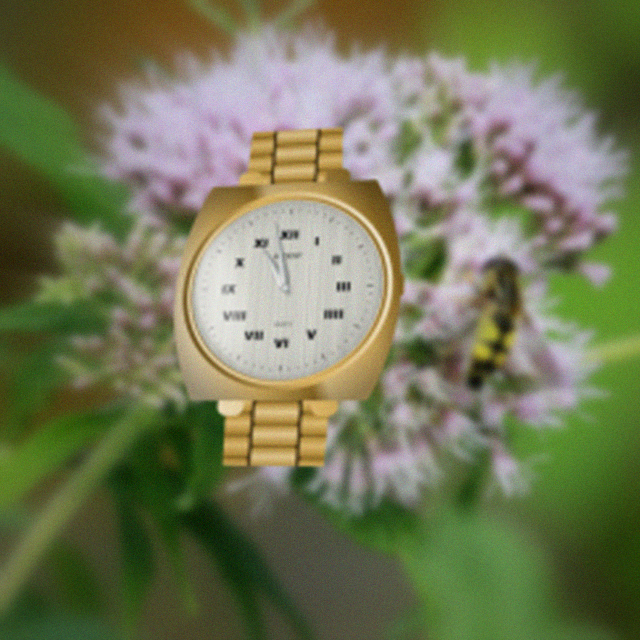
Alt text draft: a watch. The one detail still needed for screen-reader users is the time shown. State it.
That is 10:58
